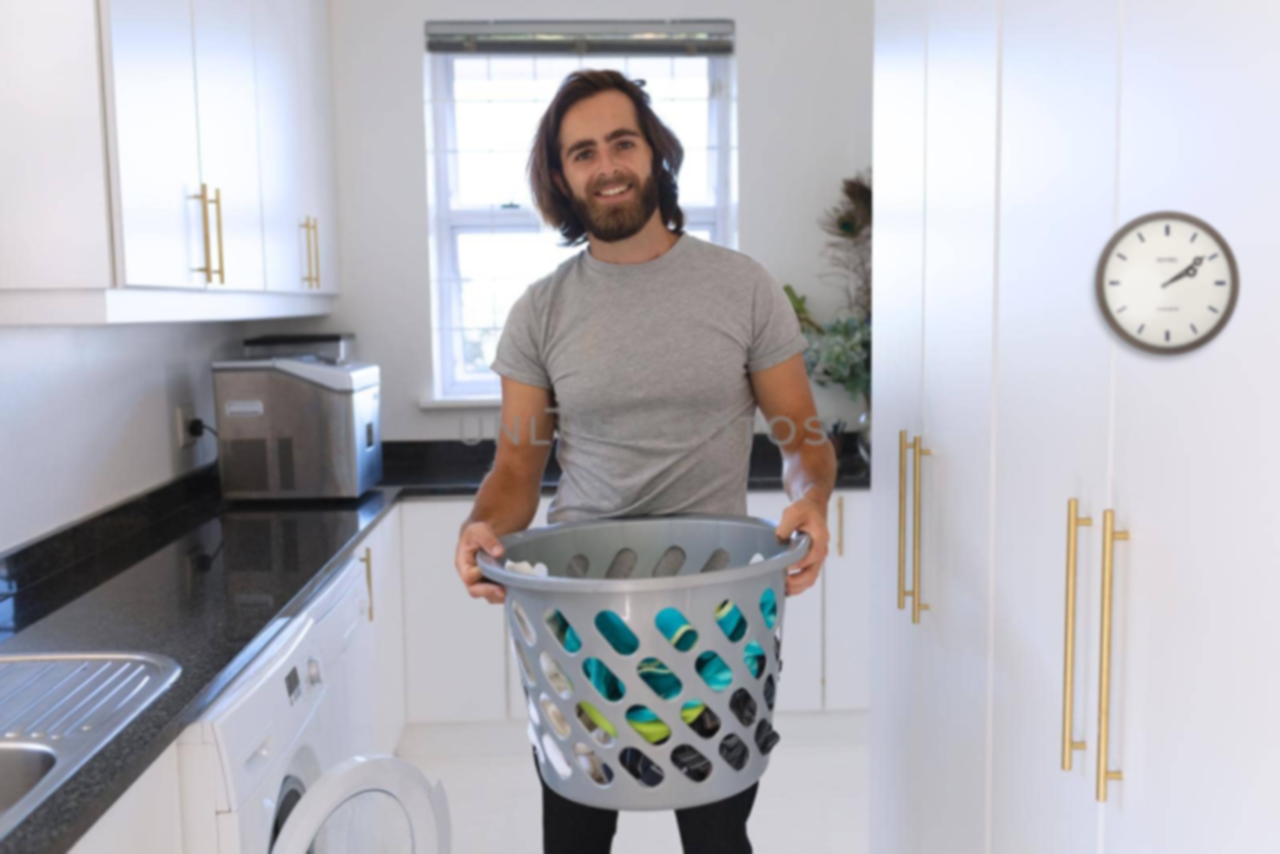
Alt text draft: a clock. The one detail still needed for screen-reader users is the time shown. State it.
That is 2:09
